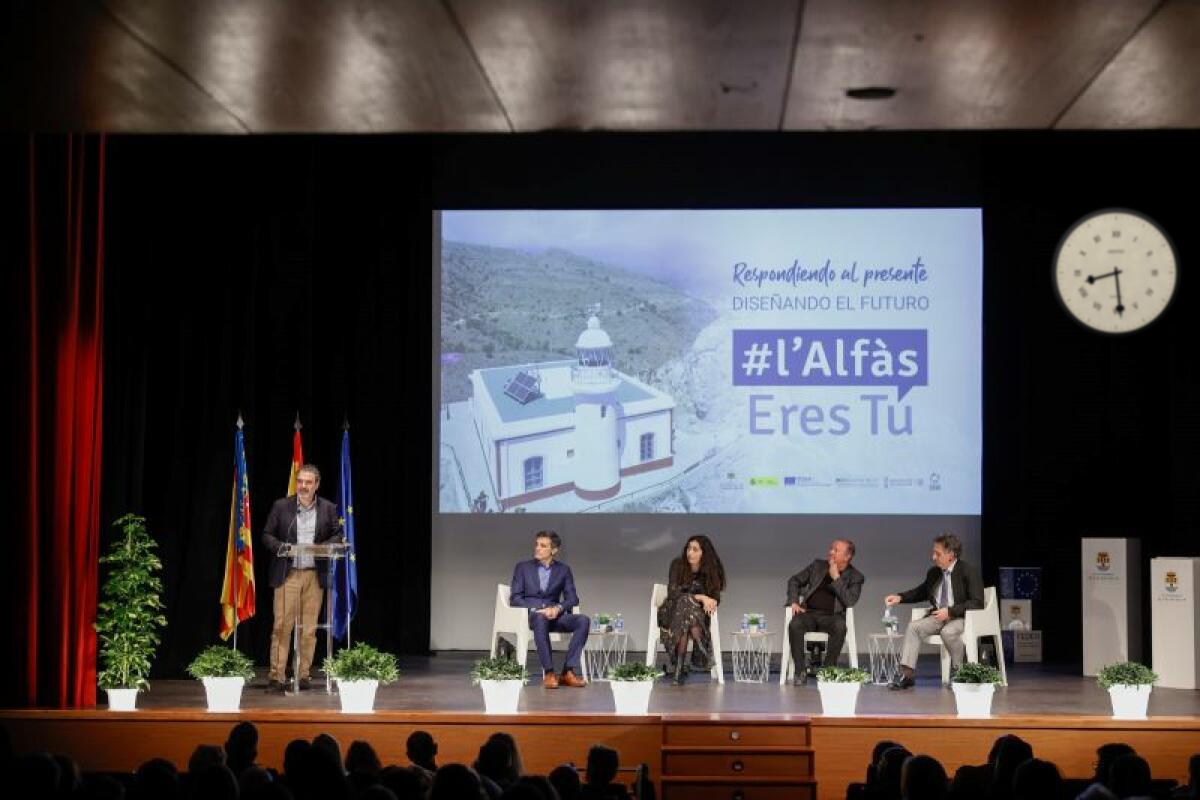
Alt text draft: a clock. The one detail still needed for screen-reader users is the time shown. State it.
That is 8:29
